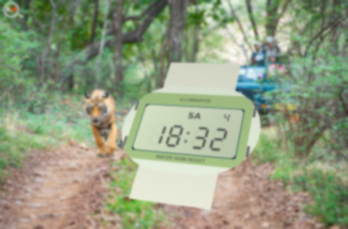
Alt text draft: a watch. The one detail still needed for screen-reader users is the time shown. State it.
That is 18:32
